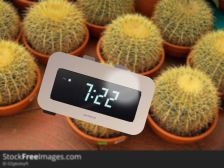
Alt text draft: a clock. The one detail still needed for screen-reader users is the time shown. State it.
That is 7:22
